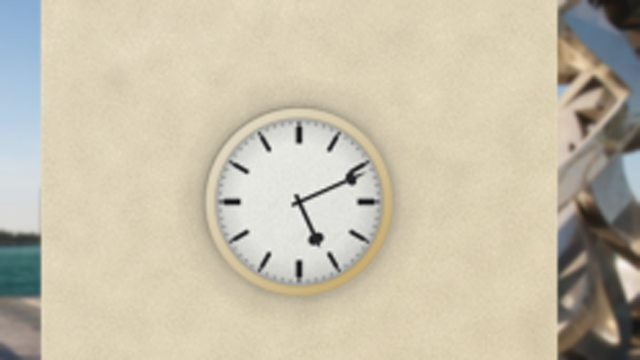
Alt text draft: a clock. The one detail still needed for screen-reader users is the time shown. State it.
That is 5:11
